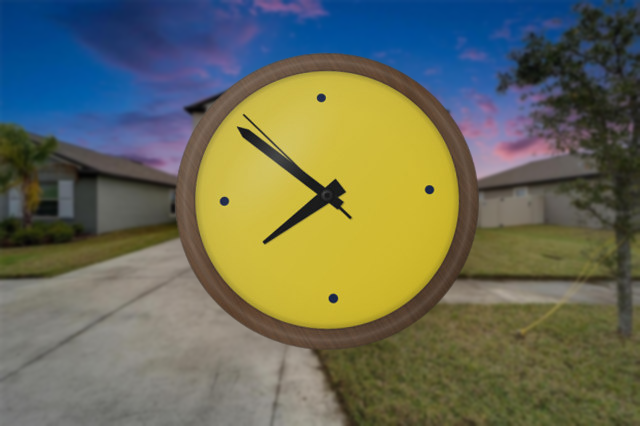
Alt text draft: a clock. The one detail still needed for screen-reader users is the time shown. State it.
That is 7:51:53
